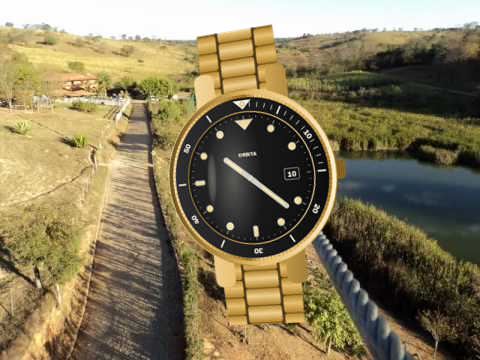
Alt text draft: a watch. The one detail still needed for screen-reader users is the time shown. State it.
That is 10:22
